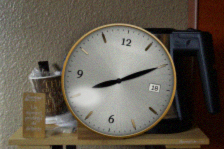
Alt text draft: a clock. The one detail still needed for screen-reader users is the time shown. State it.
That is 8:10
